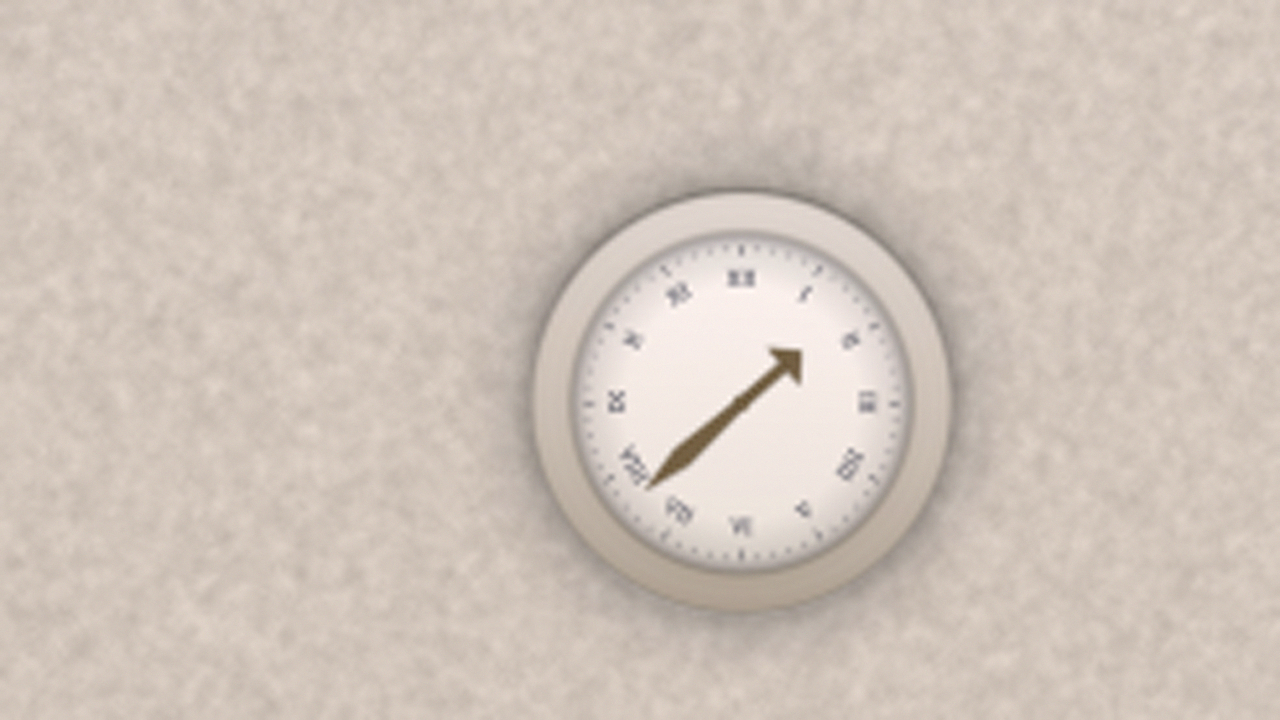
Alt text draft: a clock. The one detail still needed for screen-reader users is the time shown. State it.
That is 1:38
